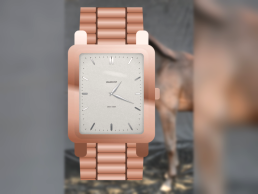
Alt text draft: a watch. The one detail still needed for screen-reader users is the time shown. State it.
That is 1:19
